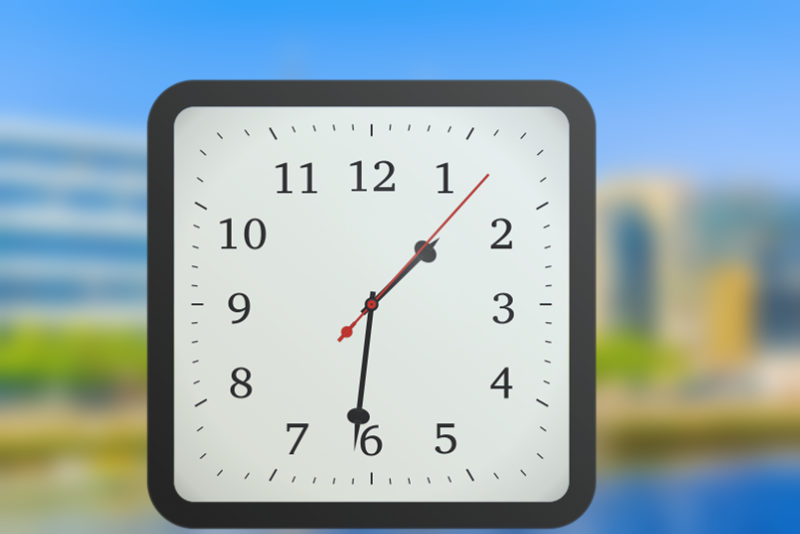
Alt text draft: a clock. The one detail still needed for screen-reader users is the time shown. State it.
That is 1:31:07
